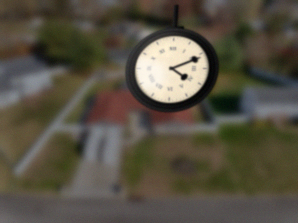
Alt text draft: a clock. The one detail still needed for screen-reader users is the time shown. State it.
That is 4:11
